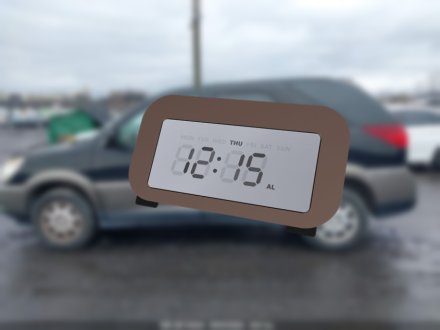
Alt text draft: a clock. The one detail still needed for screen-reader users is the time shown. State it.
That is 12:15
